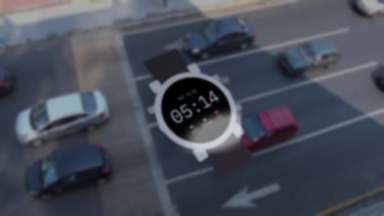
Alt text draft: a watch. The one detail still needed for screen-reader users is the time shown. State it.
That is 5:14
